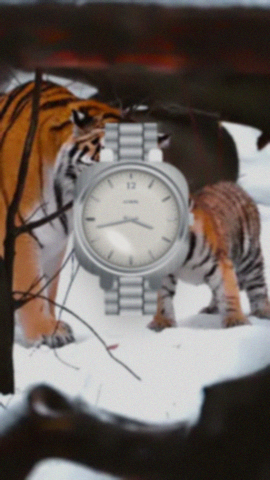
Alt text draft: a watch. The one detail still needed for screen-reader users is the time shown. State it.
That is 3:43
